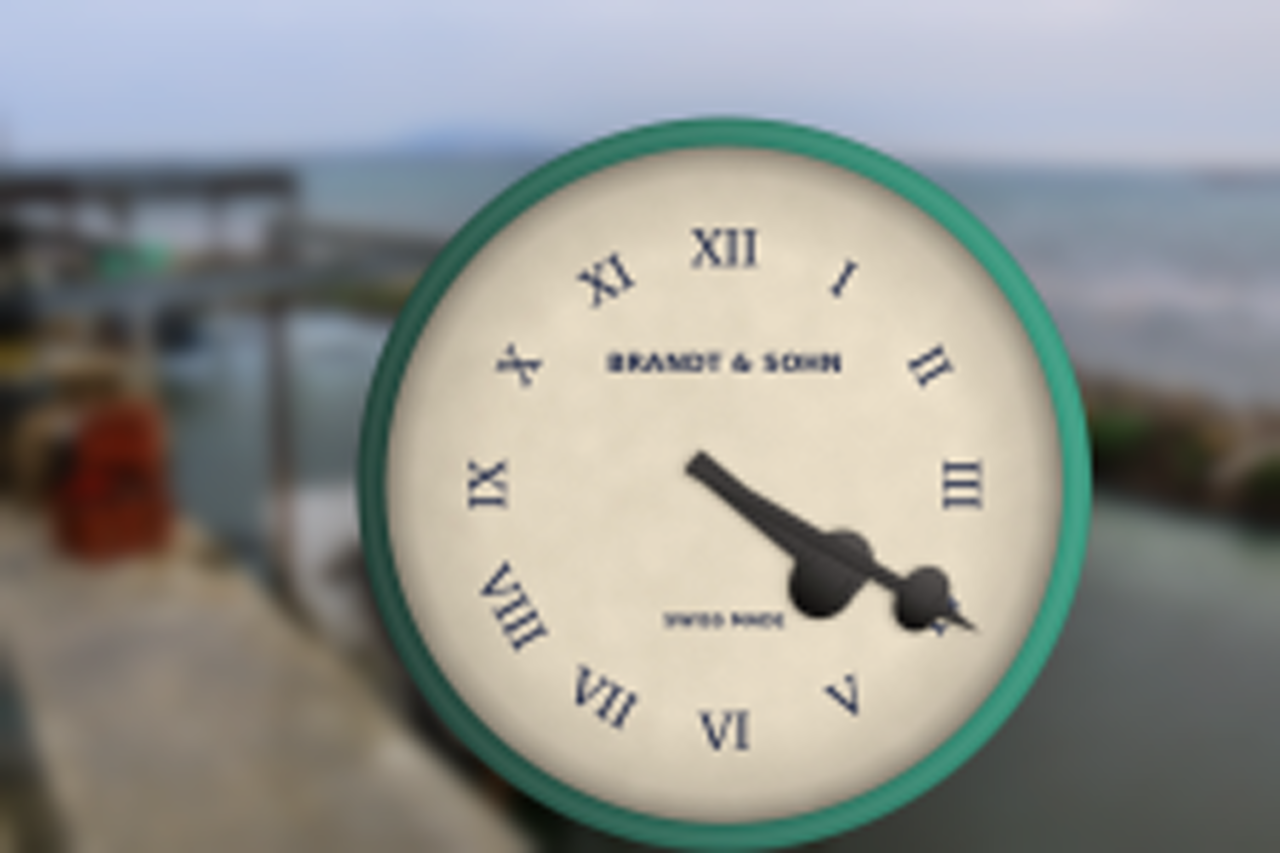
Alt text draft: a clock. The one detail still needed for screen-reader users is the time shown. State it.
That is 4:20
